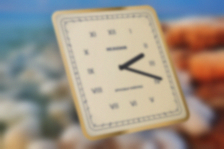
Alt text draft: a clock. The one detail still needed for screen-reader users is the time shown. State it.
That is 2:19
